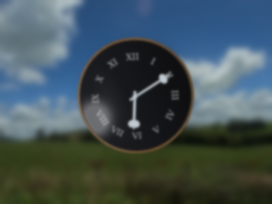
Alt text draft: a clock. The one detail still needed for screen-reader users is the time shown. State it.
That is 6:10
